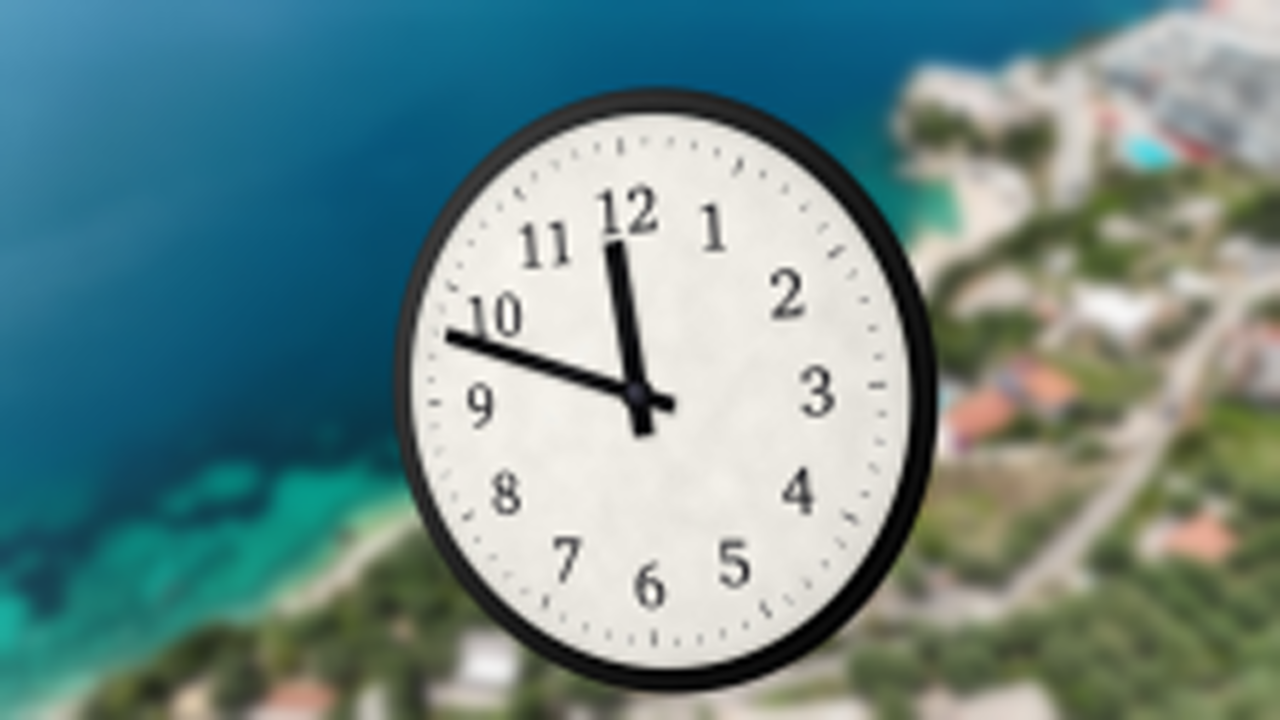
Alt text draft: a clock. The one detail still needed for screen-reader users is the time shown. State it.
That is 11:48
